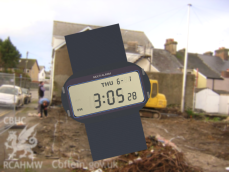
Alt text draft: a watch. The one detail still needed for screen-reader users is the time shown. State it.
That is 3:05:28
